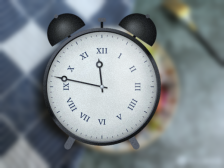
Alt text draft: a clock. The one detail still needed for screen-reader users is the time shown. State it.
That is 11:47
